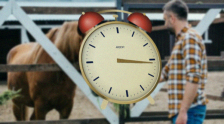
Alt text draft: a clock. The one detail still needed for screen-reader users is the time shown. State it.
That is 3:16
